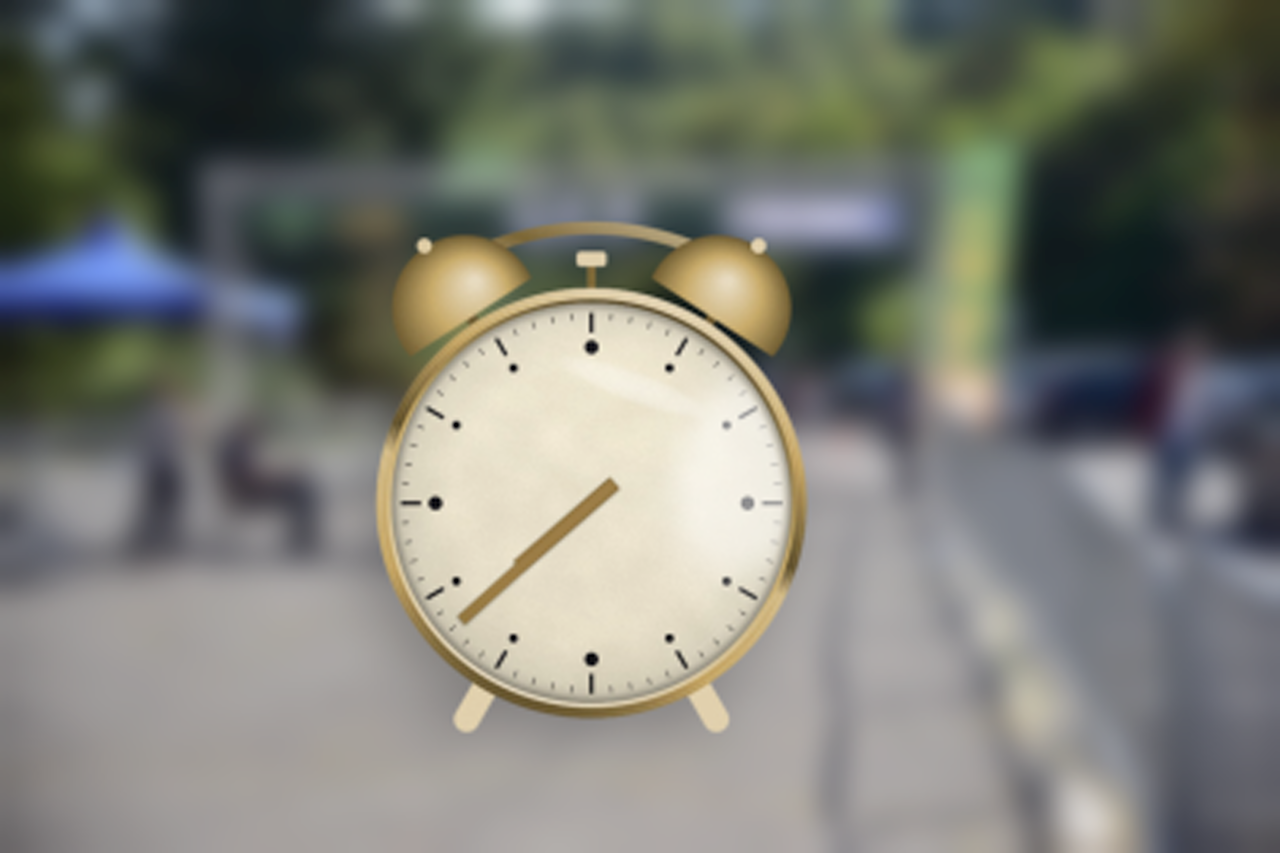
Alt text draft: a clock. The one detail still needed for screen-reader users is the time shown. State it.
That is 7:38
